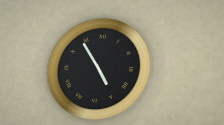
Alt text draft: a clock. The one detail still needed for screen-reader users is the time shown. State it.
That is 4:54
